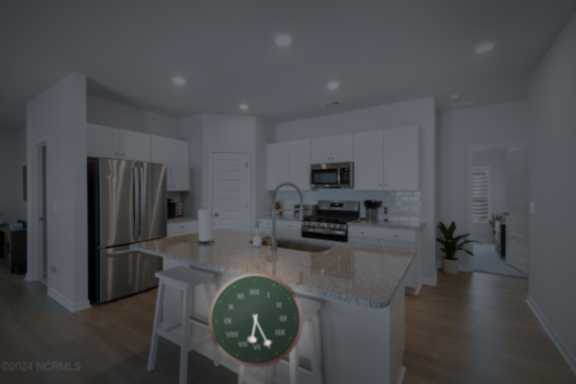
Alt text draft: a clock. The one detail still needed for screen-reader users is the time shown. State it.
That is 6:26
